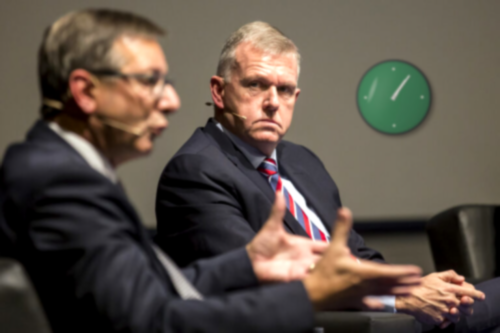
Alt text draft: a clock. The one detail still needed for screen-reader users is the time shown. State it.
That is 1:06
